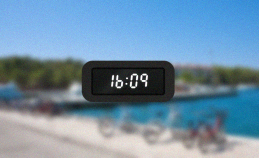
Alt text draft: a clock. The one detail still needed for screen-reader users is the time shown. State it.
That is 16:09
